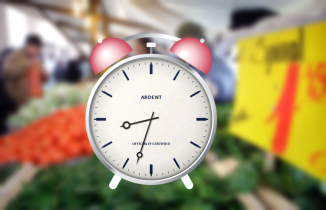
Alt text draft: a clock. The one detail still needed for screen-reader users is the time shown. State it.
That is 8:33
